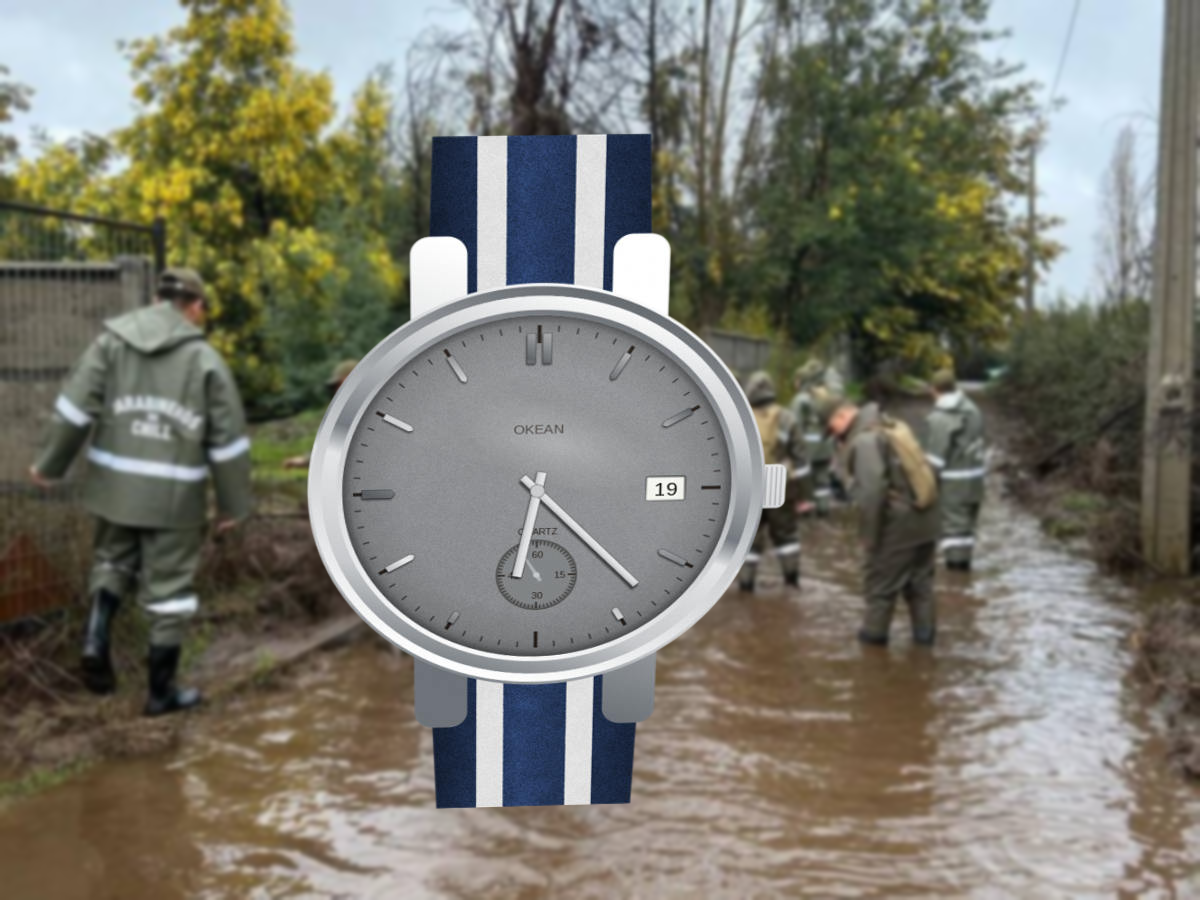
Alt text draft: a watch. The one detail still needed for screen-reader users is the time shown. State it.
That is 6:22:55
